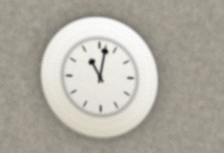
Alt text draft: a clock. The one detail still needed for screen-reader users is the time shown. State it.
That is 11:02
